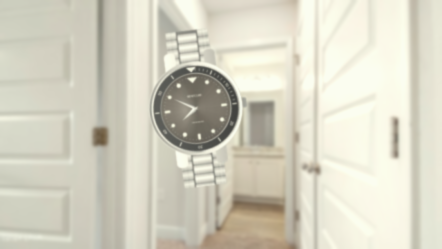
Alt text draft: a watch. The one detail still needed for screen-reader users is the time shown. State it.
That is 7:50
